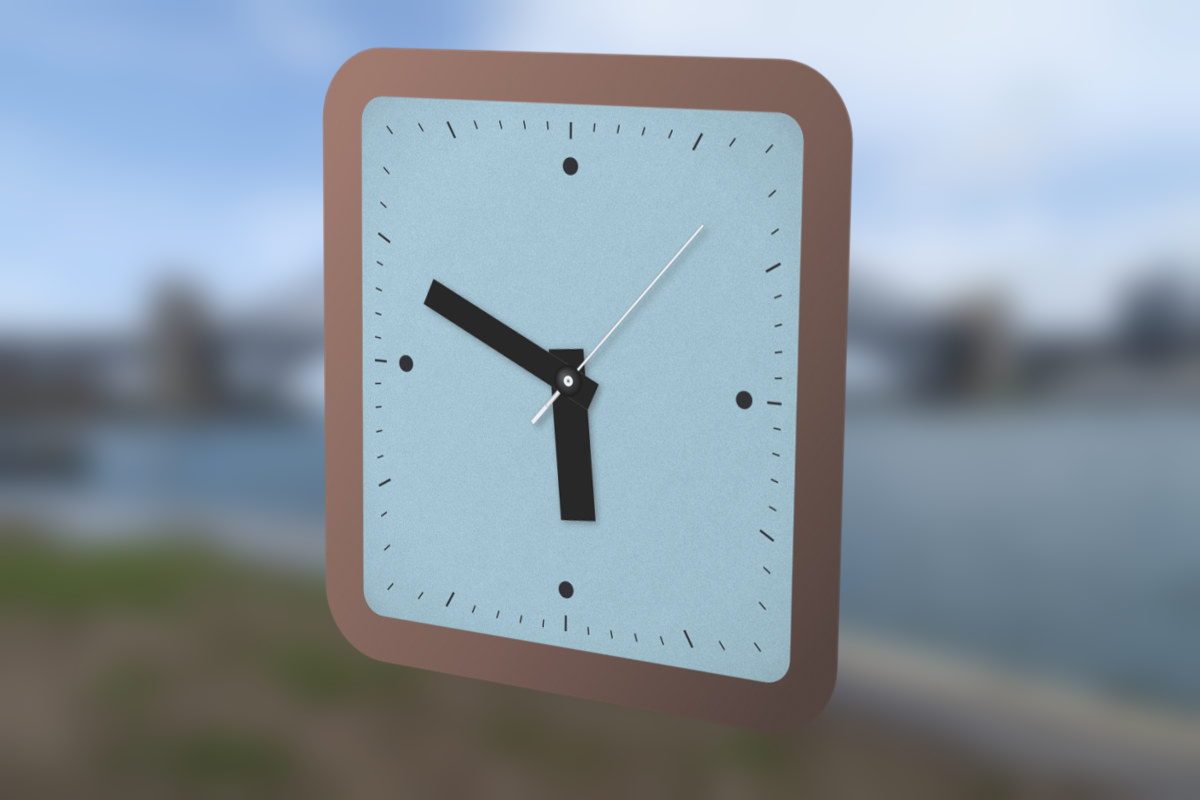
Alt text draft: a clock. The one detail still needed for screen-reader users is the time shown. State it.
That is 5:49:07
